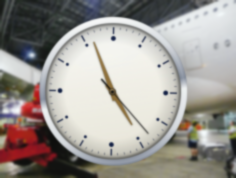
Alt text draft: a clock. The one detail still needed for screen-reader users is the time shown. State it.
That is 4:56:23
